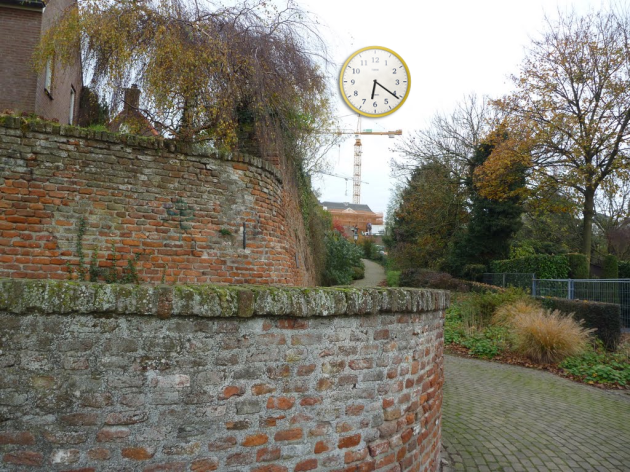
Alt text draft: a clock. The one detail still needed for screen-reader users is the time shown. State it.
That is 6:21
